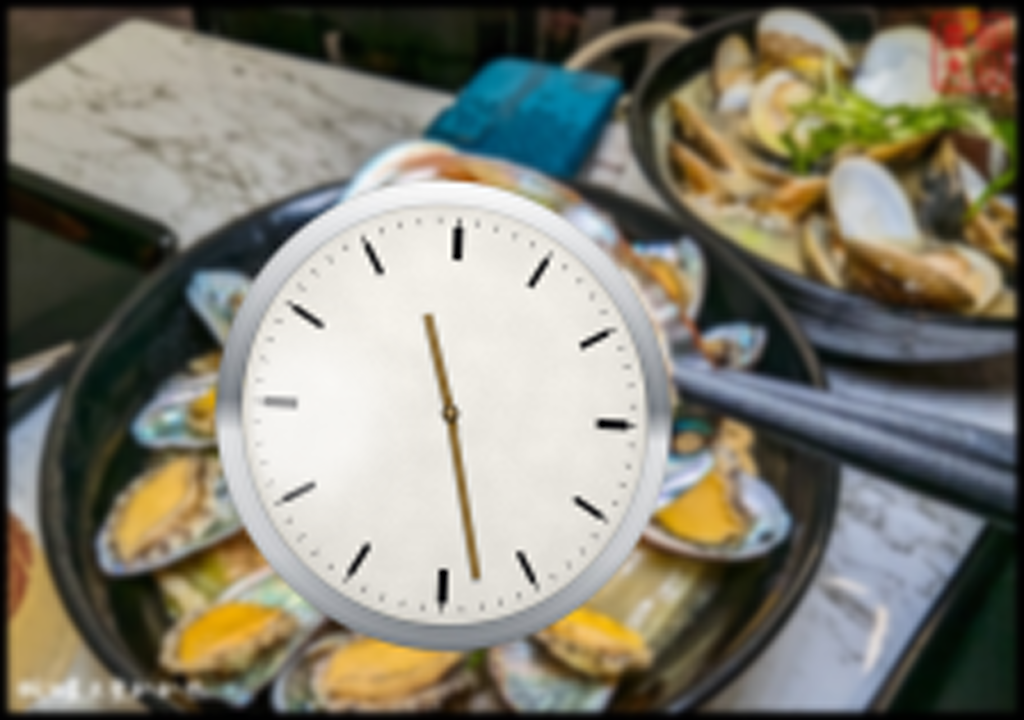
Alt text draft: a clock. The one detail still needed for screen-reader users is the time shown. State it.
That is 11:28
